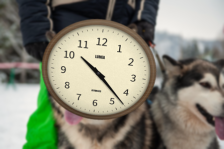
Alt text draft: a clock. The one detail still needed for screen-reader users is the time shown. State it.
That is 10:23
